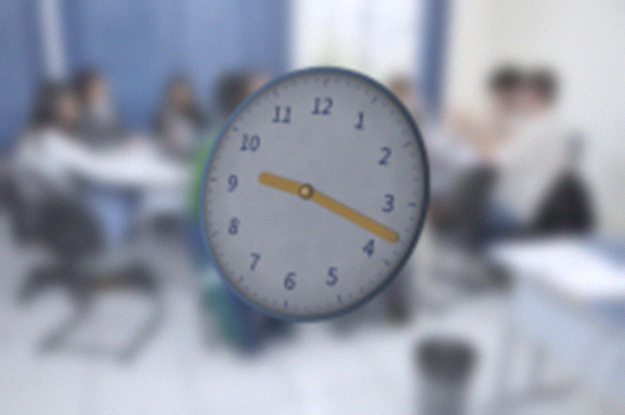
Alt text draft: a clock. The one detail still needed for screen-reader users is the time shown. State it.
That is 9:18
